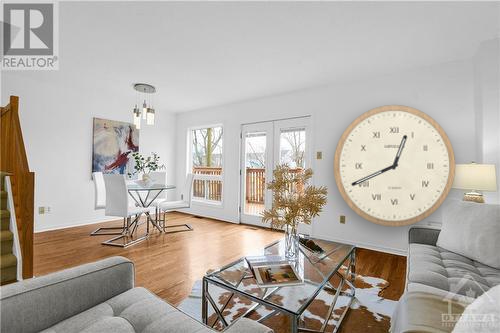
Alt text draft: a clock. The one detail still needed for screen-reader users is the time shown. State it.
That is 12:41
